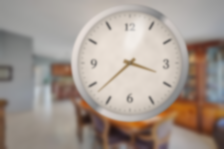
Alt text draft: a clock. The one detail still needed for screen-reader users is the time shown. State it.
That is 3:38
